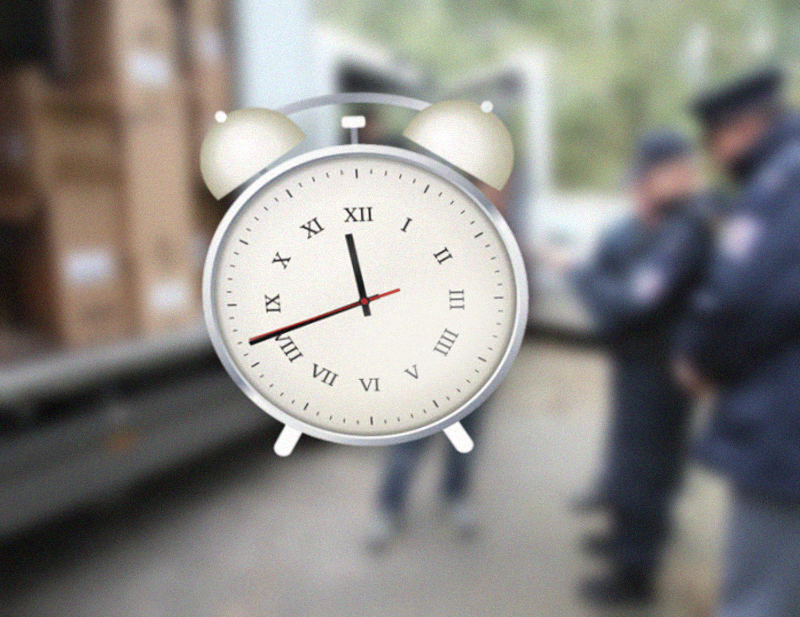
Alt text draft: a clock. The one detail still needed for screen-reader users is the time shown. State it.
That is 11:41:42
